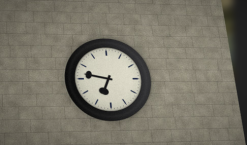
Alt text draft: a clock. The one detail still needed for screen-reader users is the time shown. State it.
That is 6:47
